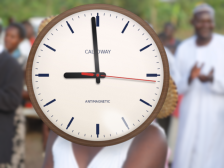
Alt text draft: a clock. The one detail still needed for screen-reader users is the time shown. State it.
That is 8:59:16
